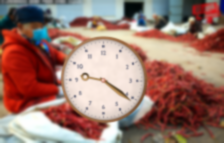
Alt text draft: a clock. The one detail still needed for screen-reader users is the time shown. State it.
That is 9:21
